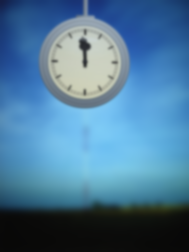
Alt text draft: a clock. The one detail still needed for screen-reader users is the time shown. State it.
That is 11:59
